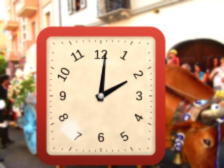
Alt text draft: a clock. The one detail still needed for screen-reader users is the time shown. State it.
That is 2:01
